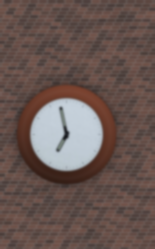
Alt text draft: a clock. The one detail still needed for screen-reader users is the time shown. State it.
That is 6:58
